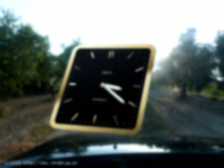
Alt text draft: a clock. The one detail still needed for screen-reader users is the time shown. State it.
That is 3:21
